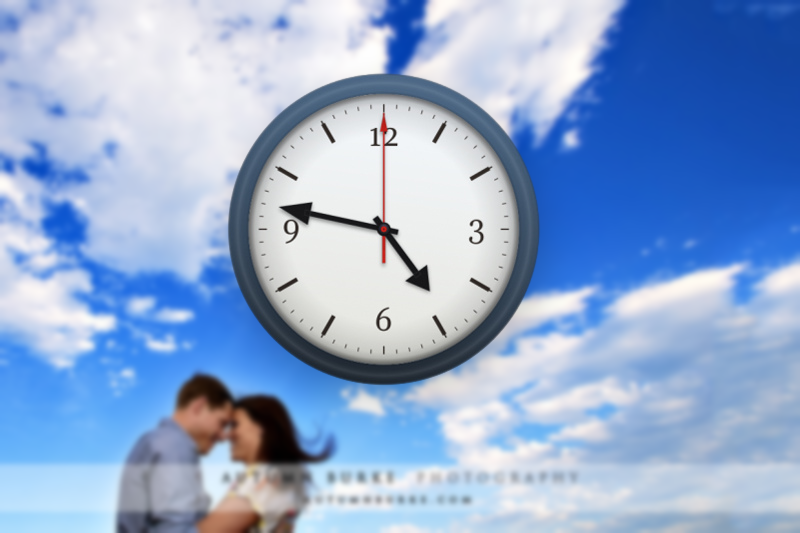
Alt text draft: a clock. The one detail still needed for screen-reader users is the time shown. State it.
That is 4:47:00
